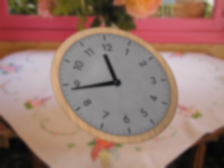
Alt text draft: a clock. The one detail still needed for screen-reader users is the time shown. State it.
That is 11:44
